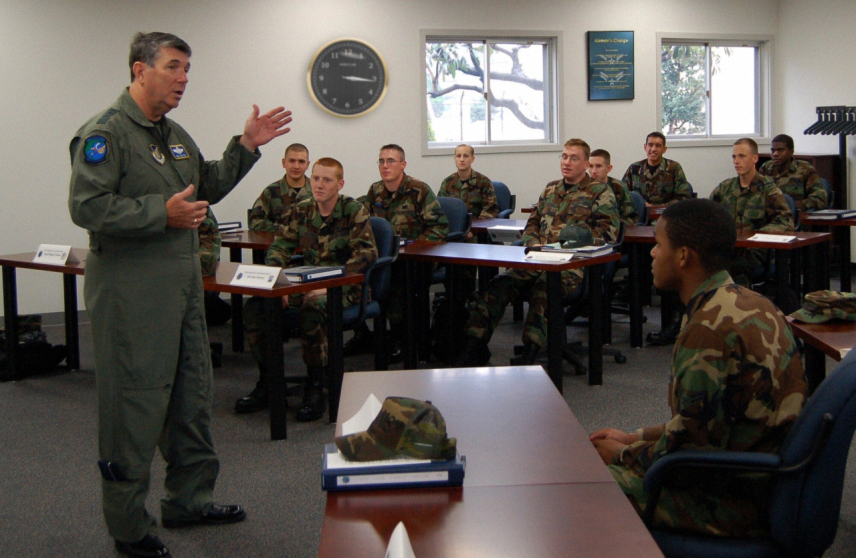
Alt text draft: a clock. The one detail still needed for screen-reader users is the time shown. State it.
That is 3:16
